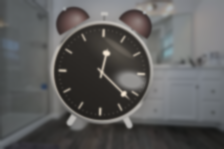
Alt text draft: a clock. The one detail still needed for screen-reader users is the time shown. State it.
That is 12:22
